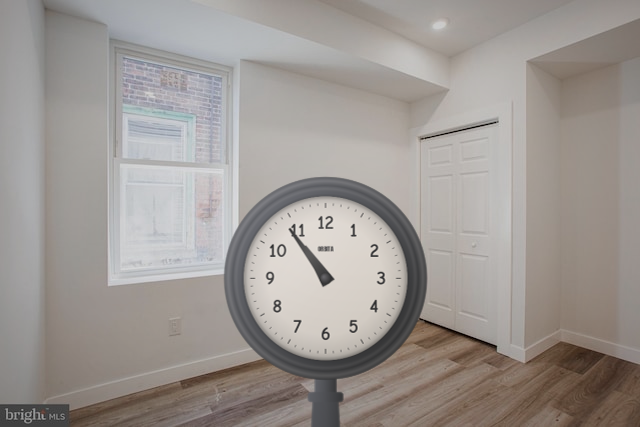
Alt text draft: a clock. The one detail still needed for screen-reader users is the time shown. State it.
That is 10:54
